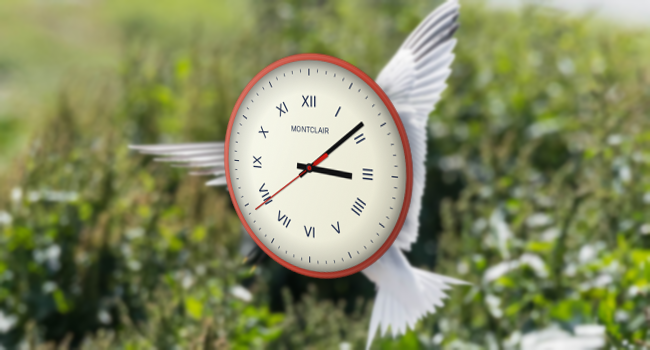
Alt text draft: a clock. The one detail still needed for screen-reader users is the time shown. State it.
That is 3:08:39
